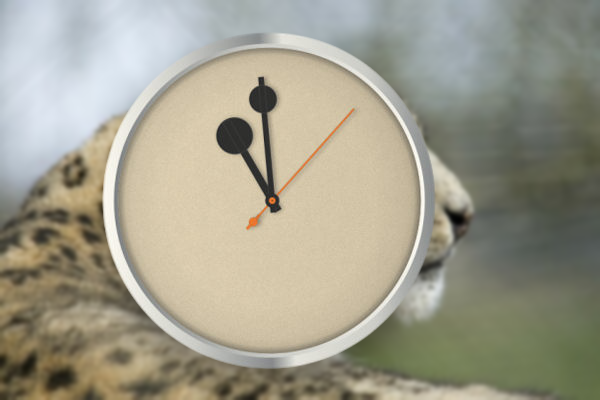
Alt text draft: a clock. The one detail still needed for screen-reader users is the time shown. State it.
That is 10:59:07
